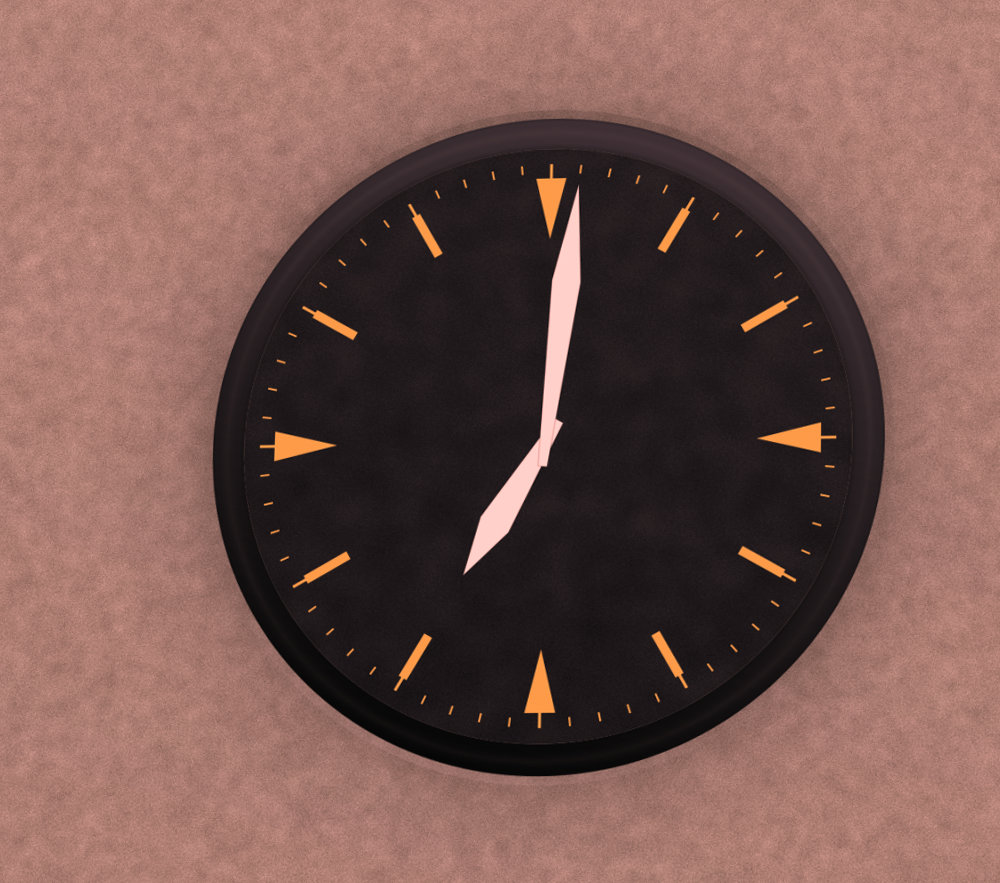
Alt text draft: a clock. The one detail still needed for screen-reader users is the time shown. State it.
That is 7:01
